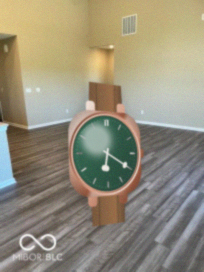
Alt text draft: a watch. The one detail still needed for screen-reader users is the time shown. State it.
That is 6:20
